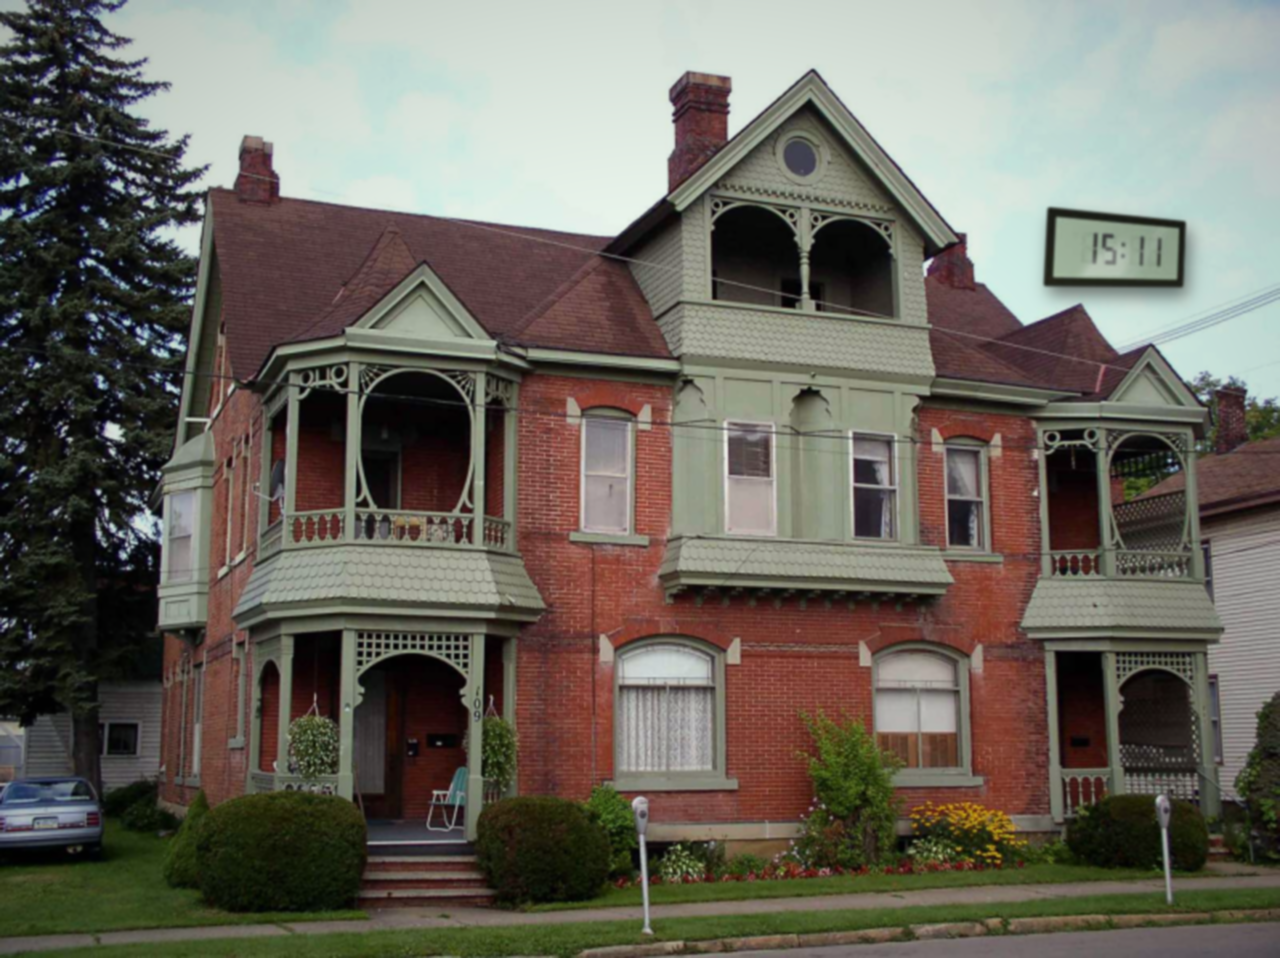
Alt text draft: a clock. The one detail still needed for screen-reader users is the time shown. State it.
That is 15:11
